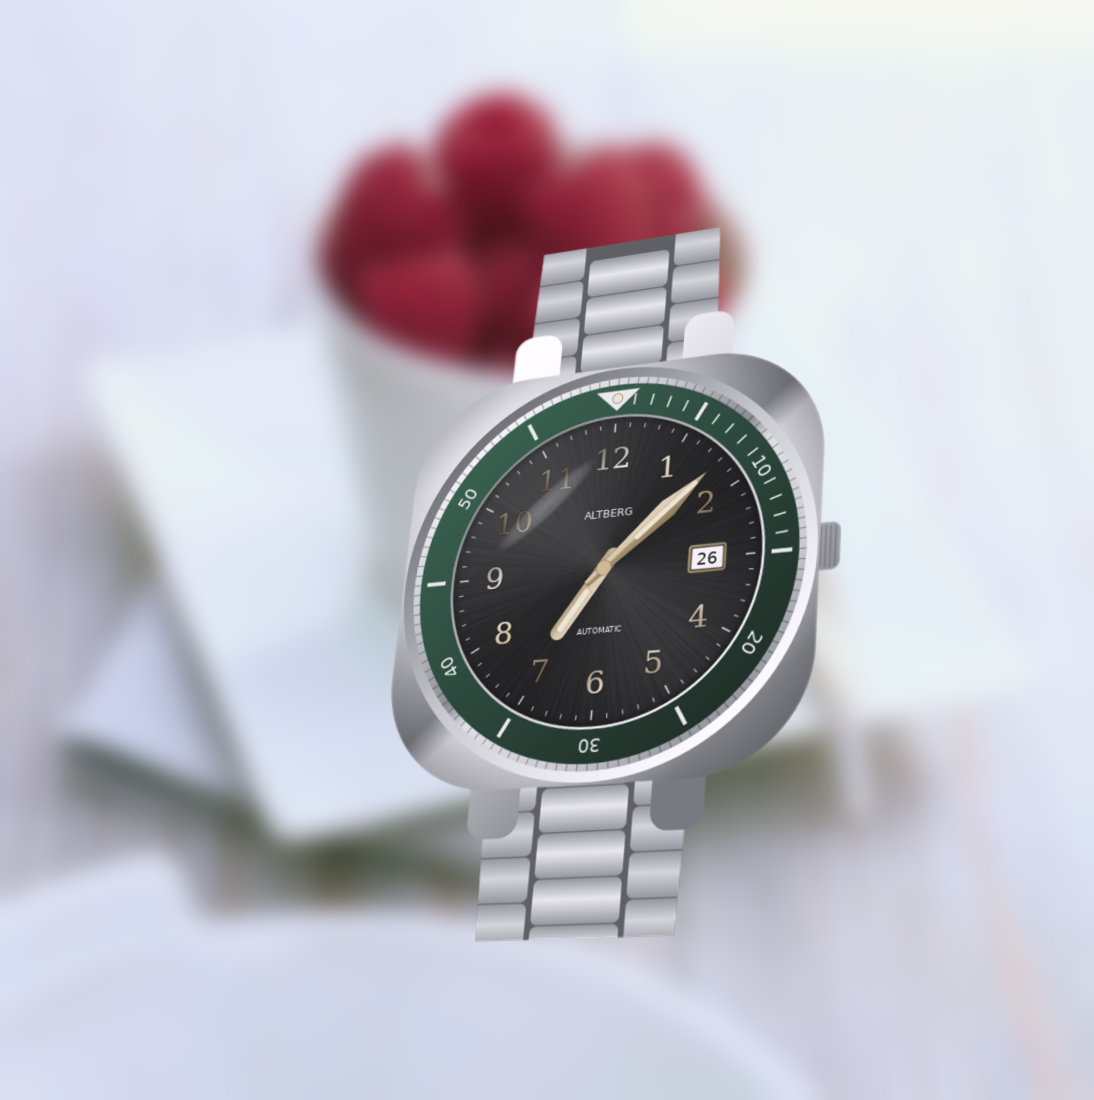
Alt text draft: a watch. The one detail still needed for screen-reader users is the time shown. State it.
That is 7:08
